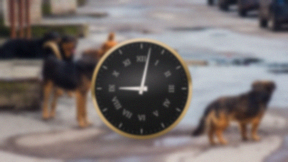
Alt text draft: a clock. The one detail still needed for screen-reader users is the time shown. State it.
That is 9:02
